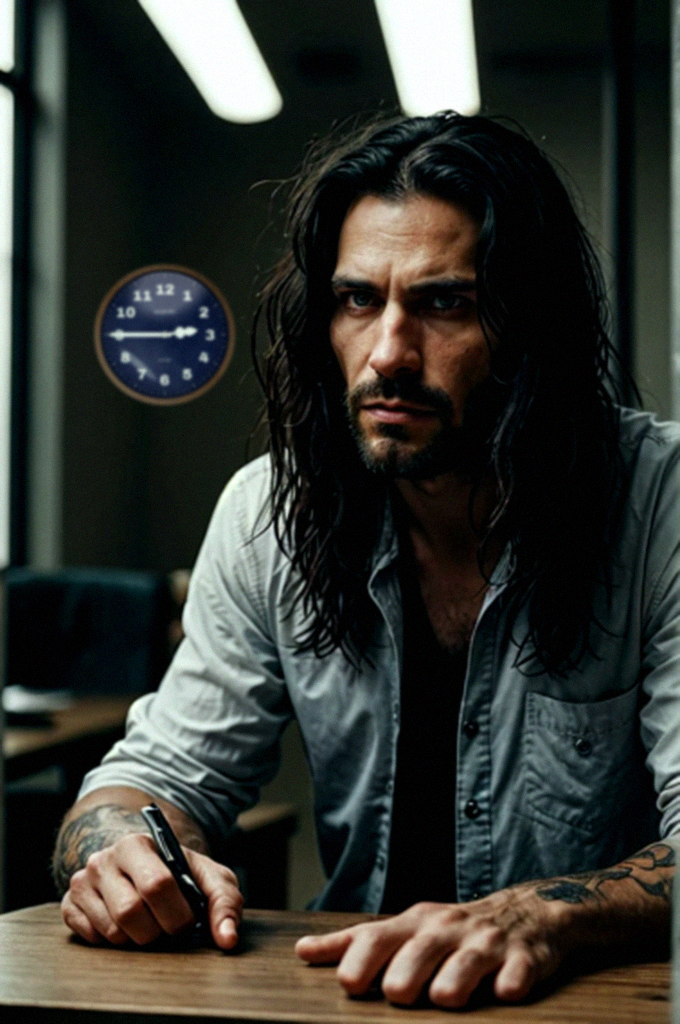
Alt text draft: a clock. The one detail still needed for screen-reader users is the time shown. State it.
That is 2:45
